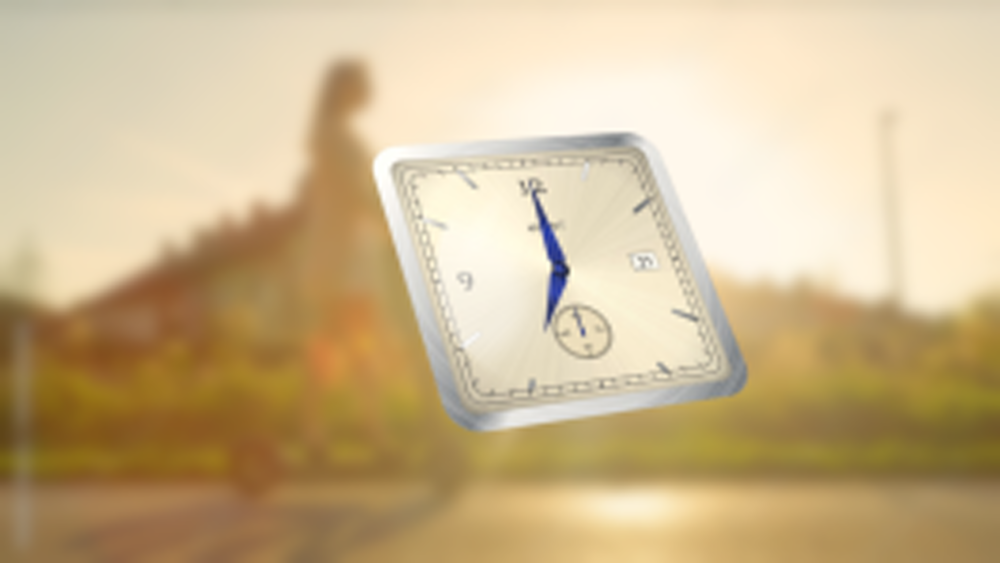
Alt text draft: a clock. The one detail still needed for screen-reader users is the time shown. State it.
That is 7:00
